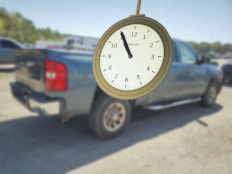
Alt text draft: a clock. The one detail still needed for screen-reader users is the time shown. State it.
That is 10:55
